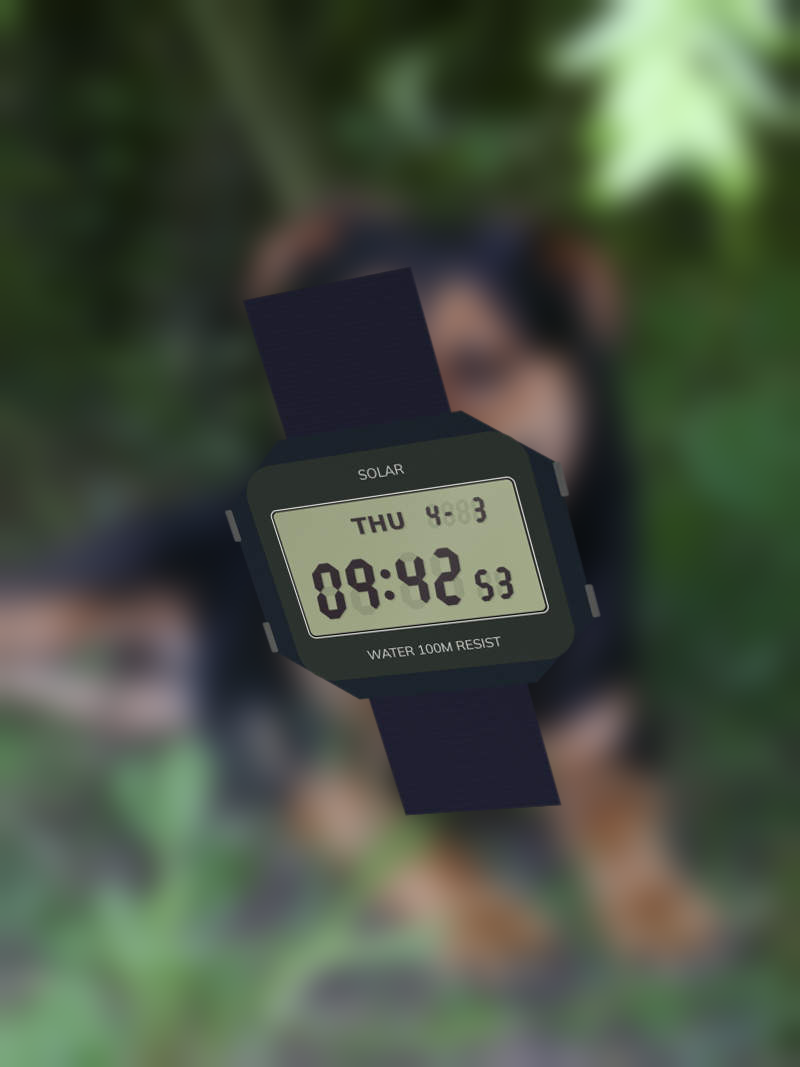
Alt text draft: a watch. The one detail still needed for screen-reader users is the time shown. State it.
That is 9:42:53
